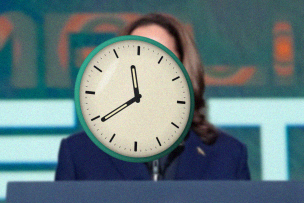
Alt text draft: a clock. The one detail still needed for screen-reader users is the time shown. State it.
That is 11:39
